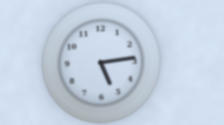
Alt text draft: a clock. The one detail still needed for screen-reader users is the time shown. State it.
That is 5:14
